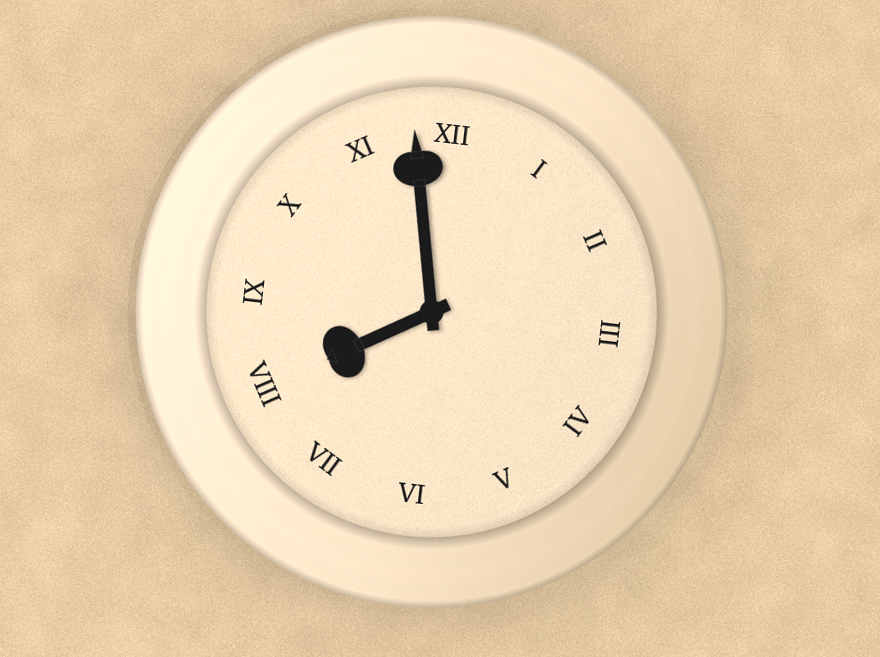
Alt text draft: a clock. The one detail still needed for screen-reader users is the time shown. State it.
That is 7:58
